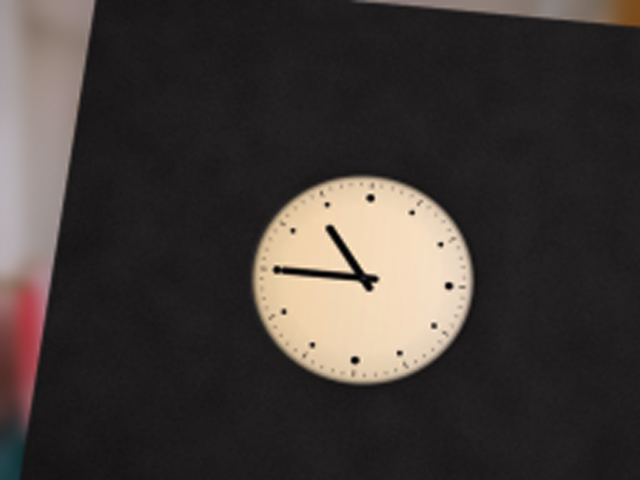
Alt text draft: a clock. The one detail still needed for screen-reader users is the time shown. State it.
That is 10:45
